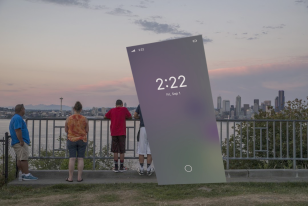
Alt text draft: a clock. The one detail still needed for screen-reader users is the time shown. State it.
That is 2:22
